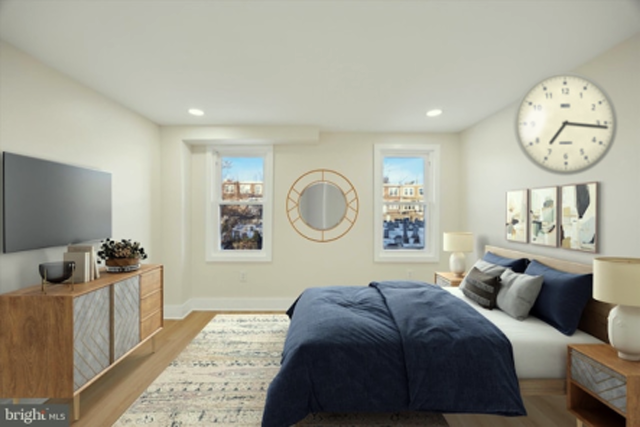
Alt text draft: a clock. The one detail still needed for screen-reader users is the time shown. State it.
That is 7:16
